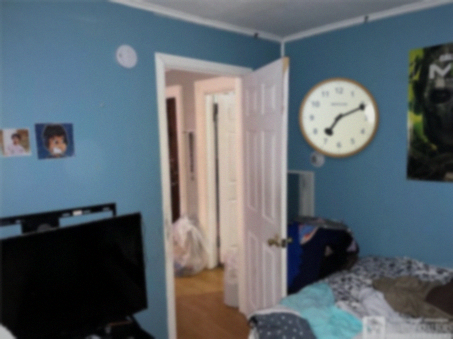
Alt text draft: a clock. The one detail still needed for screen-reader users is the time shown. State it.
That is 7:11
